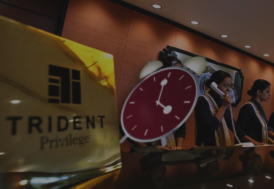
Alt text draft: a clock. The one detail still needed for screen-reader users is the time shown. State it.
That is 3:59
